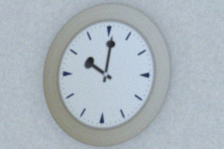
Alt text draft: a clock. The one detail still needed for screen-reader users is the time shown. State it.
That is 10:01
